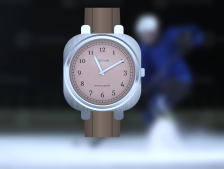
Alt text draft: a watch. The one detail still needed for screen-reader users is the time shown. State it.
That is 11:10
